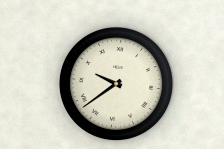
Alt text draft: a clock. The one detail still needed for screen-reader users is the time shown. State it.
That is 9:38
